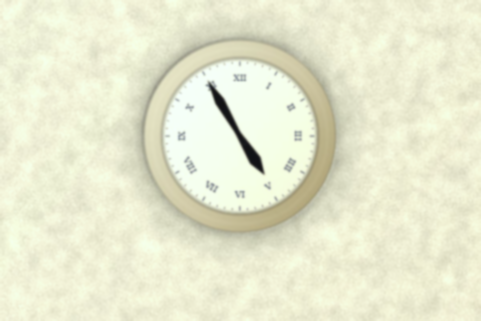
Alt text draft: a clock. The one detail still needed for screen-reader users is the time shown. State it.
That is 4:55
